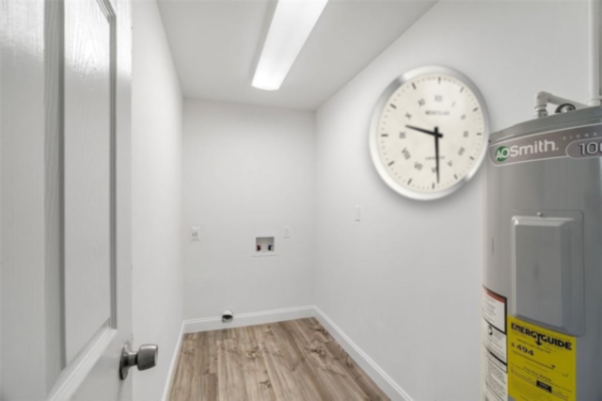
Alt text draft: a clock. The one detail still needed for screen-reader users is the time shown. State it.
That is 9:29
